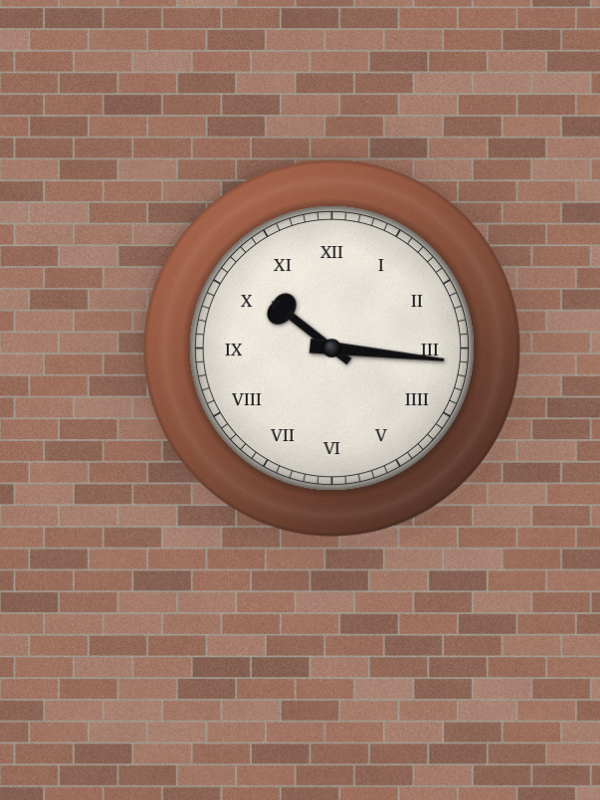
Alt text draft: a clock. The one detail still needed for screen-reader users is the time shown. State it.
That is 10:16
